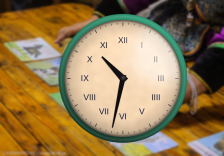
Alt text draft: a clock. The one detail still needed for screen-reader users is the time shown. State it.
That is 10:32
